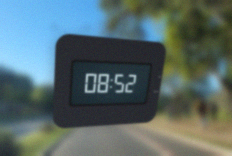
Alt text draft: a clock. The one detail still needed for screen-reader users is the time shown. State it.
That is 8:52
